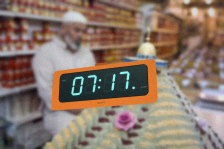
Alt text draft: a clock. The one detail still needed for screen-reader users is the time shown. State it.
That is 7:17
